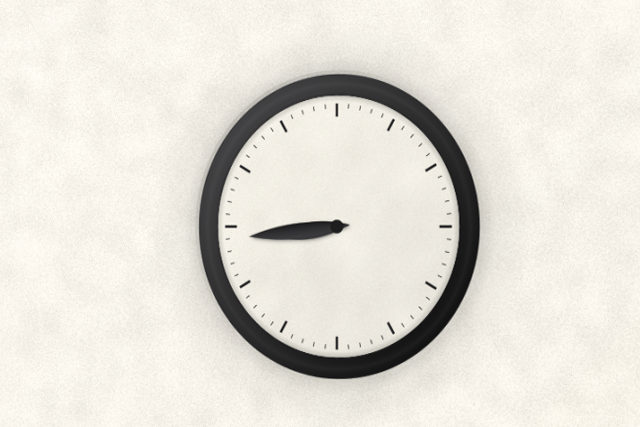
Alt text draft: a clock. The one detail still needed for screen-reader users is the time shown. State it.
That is 8:44
